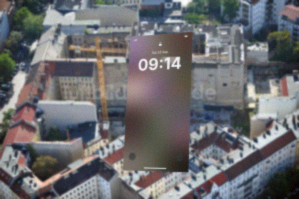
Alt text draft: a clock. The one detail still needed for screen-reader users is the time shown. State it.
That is 9:14
